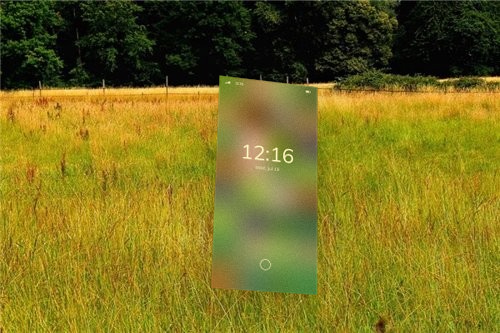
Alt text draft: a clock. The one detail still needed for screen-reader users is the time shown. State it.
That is 12:16
